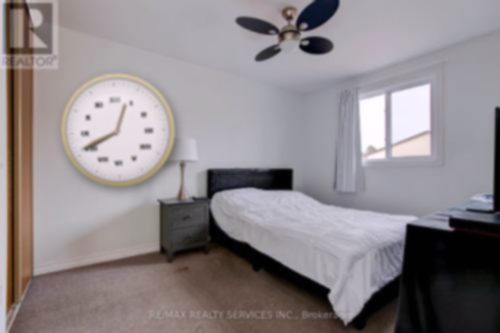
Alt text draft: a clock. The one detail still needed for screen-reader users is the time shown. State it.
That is 12:41
